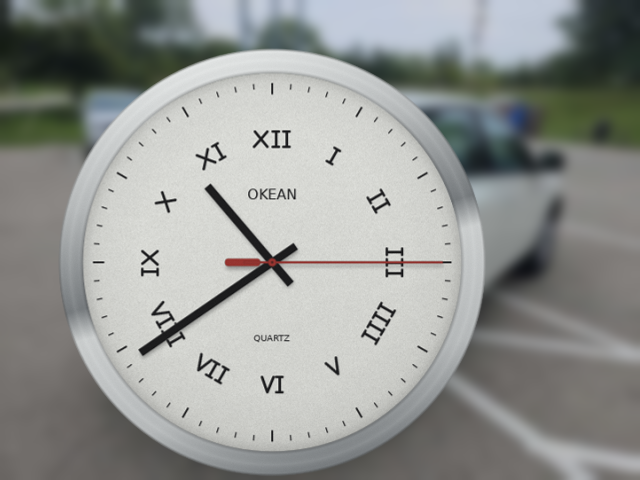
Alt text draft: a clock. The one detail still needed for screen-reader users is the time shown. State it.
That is 10:39:15
